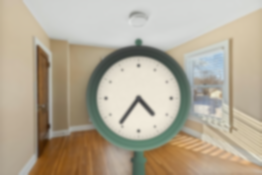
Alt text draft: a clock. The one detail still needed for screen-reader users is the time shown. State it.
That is 4:36
